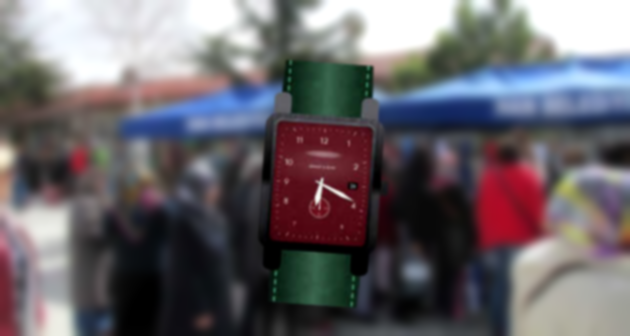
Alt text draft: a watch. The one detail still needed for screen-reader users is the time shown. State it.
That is 6:19
